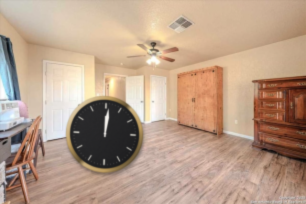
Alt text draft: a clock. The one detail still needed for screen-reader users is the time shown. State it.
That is 12:01
